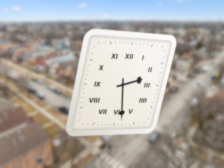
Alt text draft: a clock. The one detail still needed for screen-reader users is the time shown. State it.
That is 2:28
